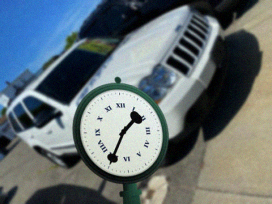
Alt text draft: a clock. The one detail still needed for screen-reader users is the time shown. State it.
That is 1:35
